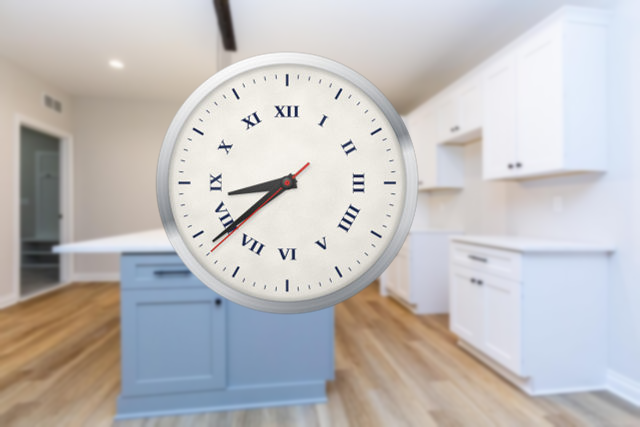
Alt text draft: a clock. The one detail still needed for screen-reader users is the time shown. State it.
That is 8:38:38
